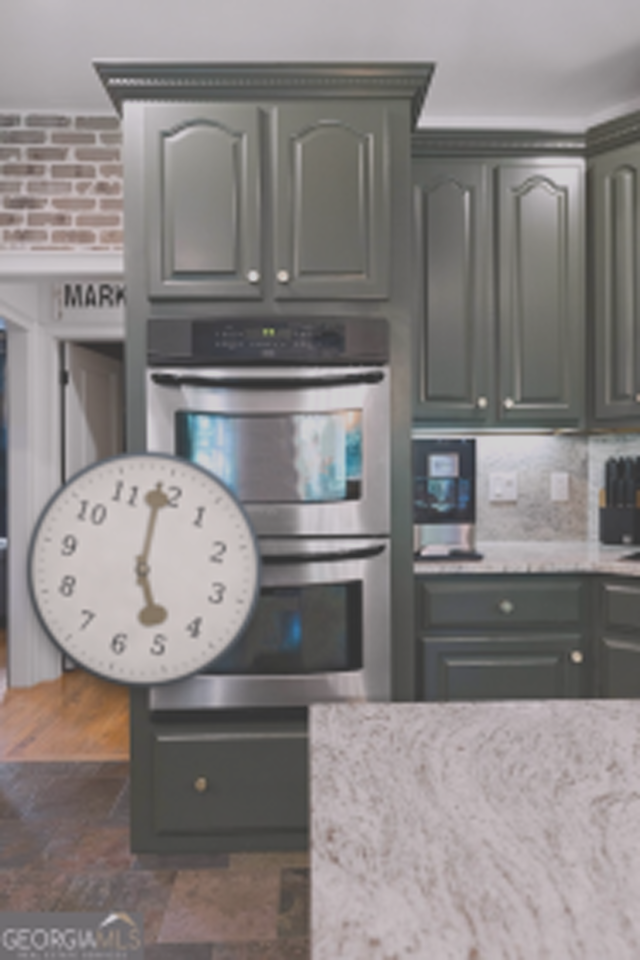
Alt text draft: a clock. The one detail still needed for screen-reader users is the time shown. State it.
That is 4:59
